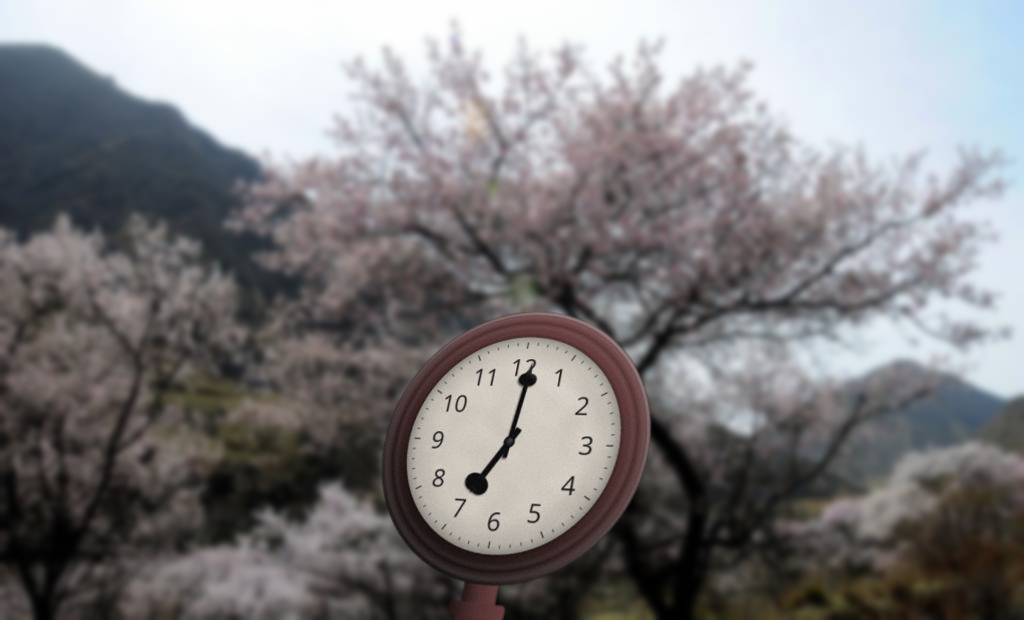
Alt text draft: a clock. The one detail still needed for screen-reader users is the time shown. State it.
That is 7:01
